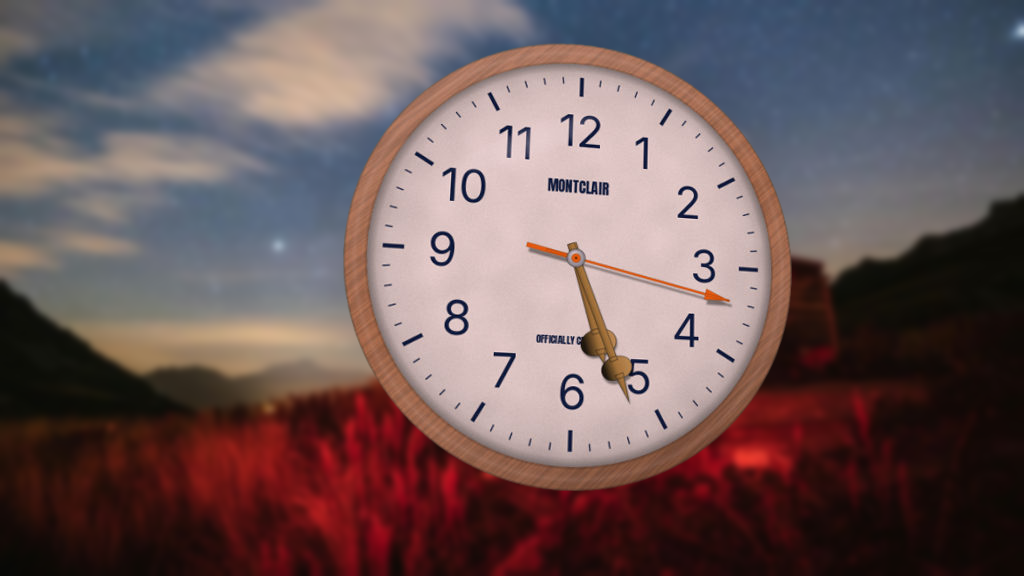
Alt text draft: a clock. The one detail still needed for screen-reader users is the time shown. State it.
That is 5:26:17
